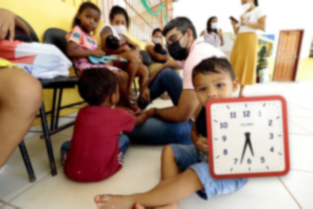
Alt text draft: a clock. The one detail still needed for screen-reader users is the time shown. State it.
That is 5:33
